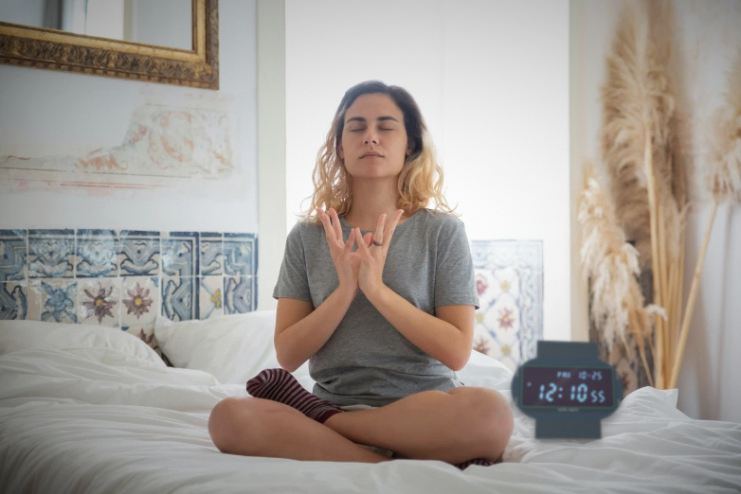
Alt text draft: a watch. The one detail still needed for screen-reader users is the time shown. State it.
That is 12:10:55
